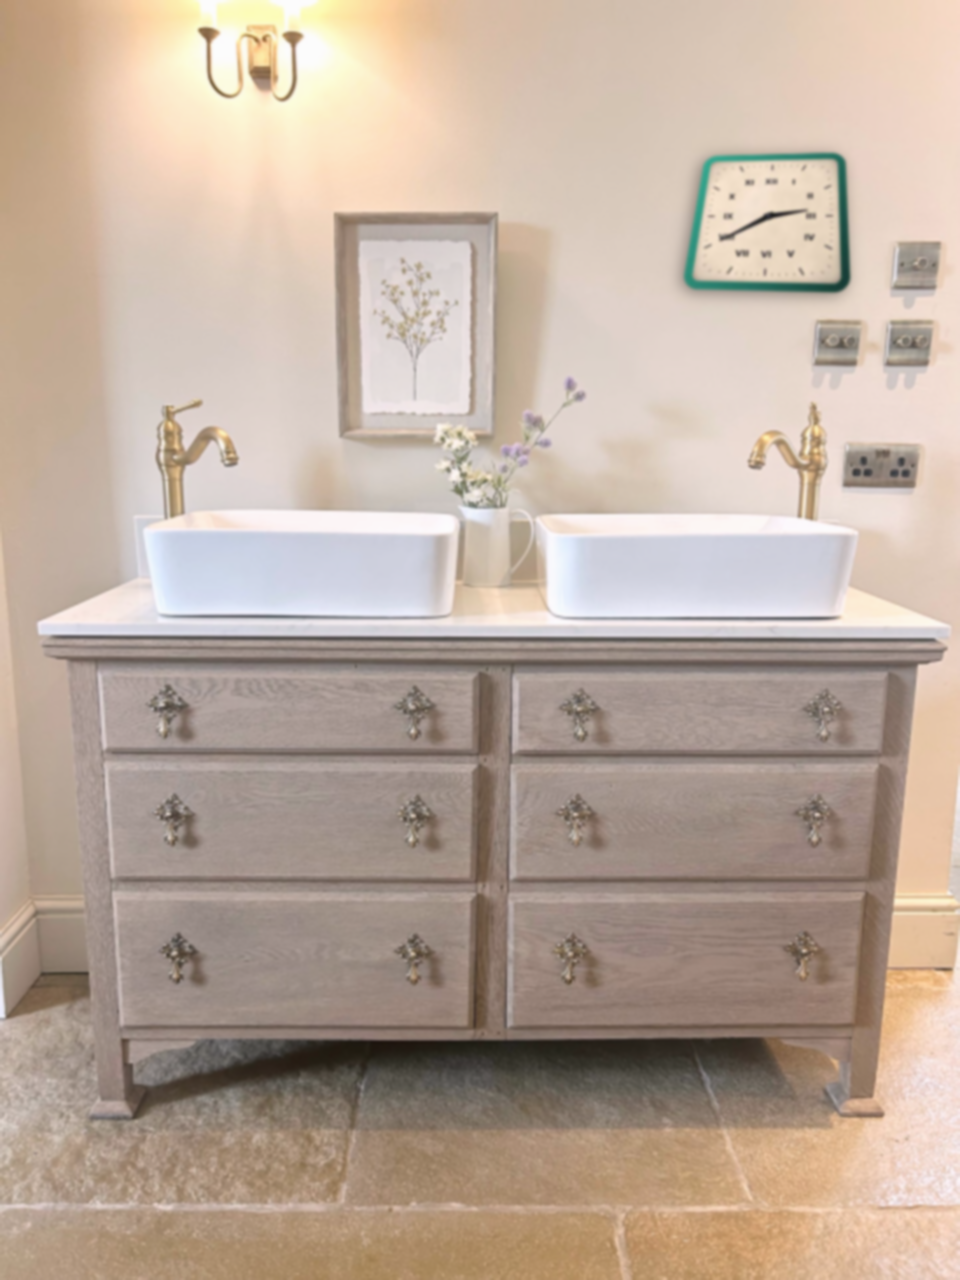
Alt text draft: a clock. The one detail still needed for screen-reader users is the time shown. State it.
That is 2:40
